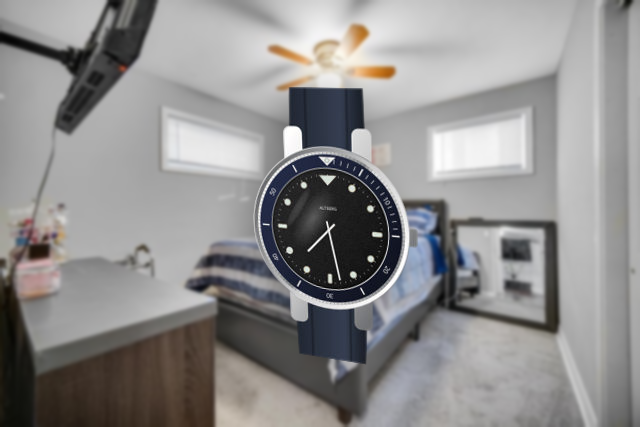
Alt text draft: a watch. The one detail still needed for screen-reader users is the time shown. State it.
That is 7:28
